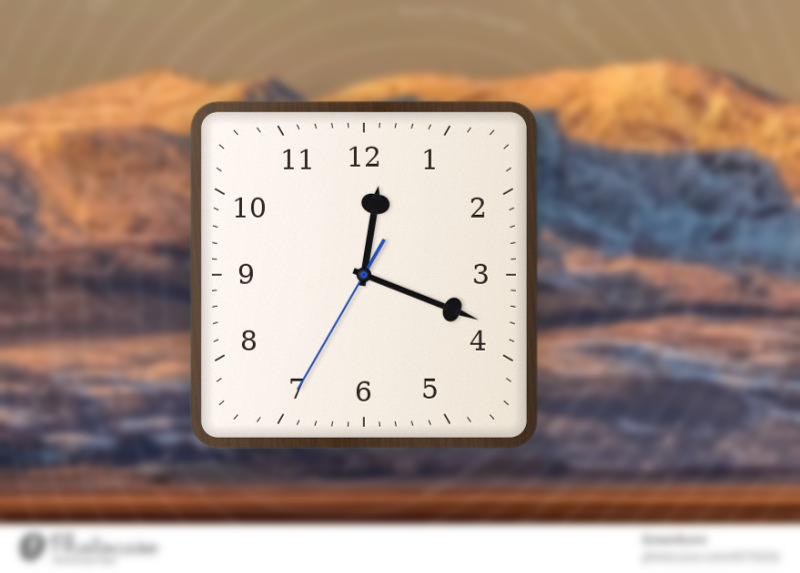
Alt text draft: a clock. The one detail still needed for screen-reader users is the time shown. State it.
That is 12:18:35
